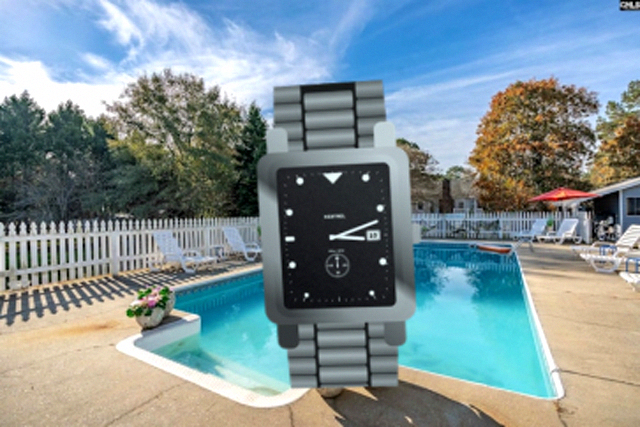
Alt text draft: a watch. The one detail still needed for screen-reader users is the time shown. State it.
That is 3:12
